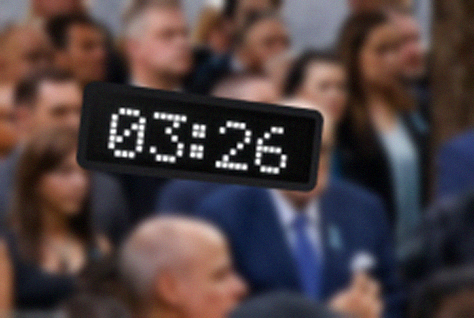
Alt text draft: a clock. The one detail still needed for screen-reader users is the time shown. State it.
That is 3:26
